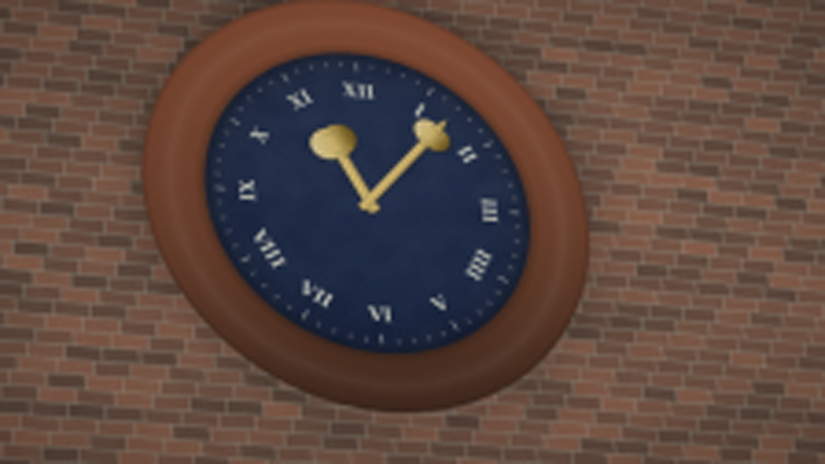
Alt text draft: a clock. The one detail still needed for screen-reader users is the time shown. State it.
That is 11:07
